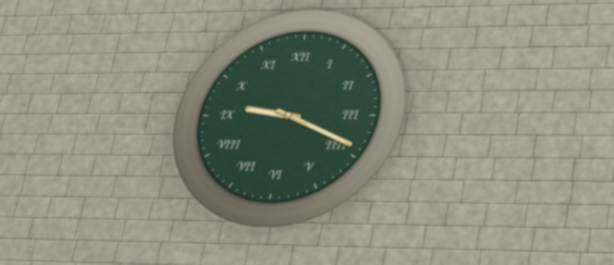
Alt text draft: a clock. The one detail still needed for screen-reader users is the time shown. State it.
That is 9:19
